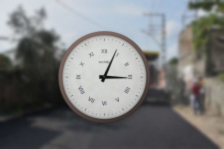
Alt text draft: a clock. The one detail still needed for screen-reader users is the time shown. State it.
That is 3:04
